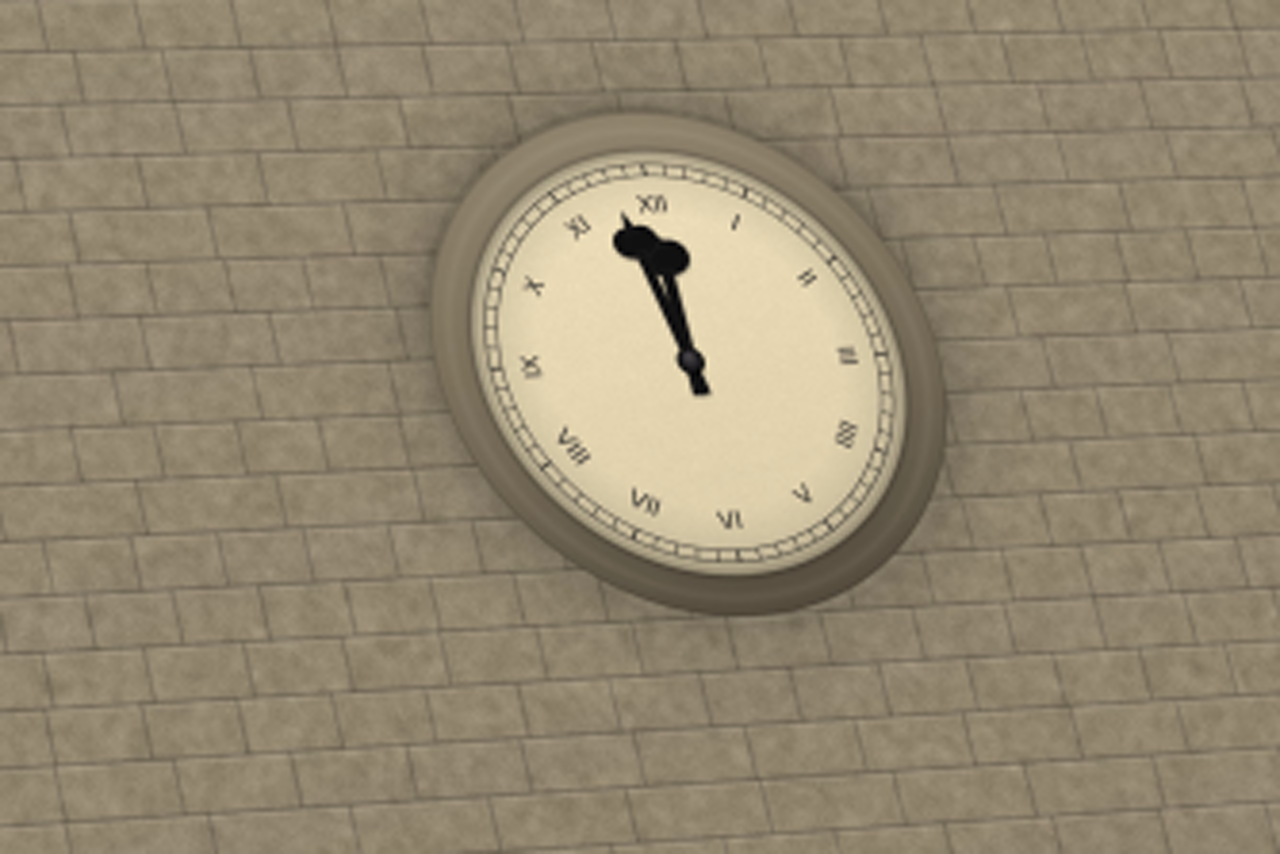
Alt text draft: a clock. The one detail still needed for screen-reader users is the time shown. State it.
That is 11:58
